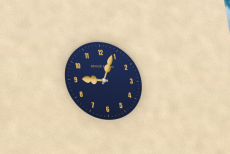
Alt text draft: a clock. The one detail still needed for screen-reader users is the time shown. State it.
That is 9:04
